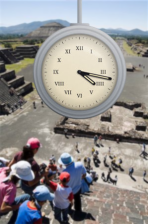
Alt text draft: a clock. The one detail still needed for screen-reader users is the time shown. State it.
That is 4:17
